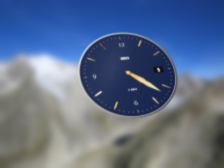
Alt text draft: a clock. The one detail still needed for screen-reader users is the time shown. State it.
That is 4:22
